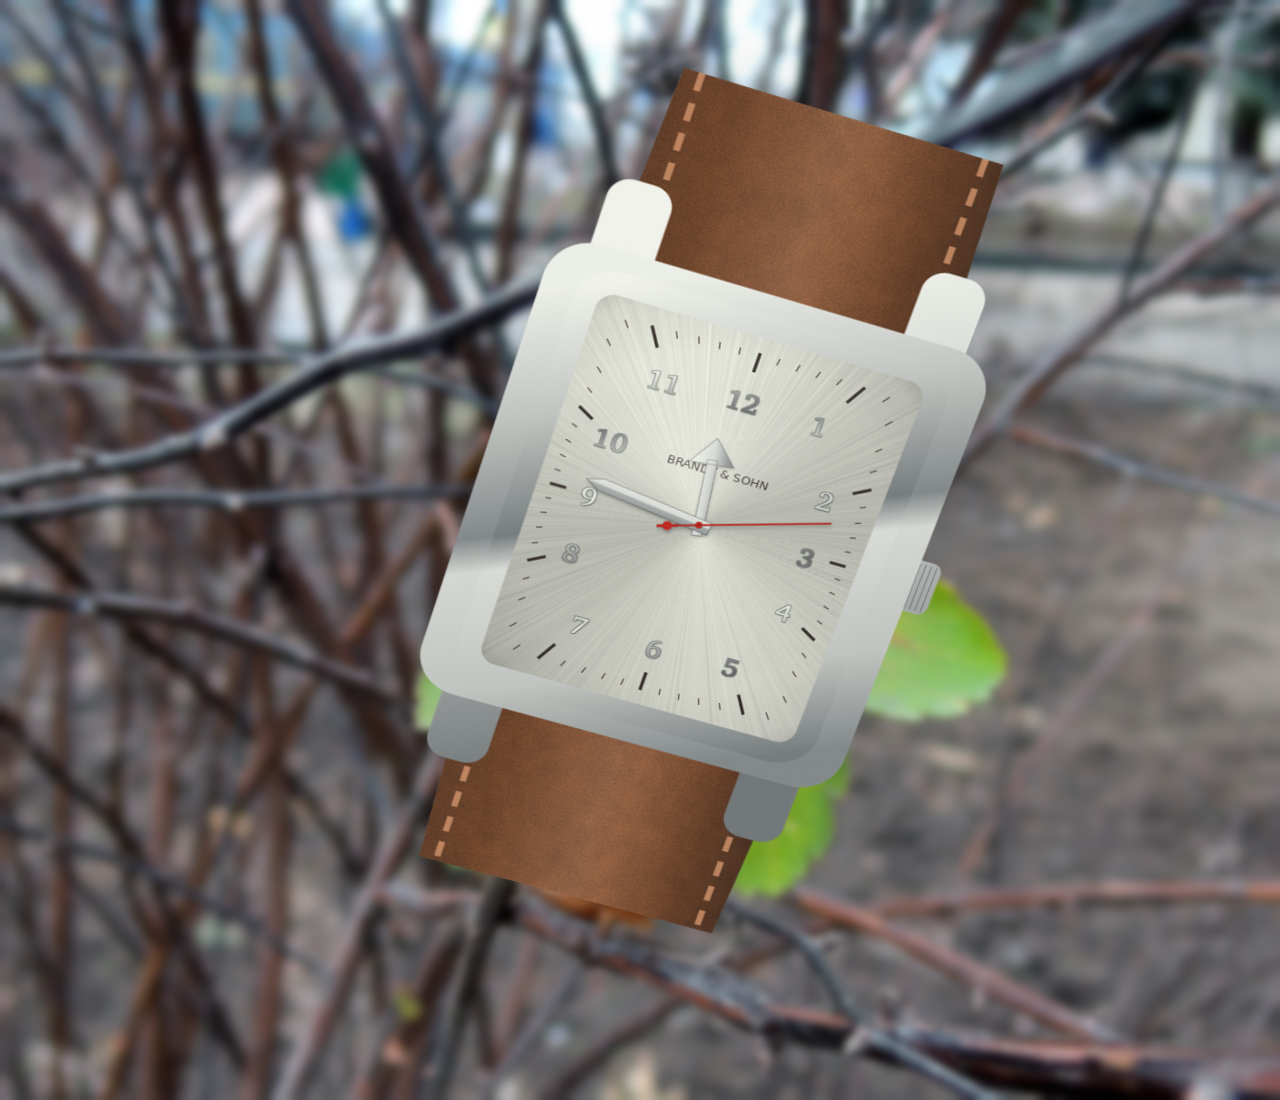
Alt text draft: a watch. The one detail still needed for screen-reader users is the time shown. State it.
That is 11:46:12
